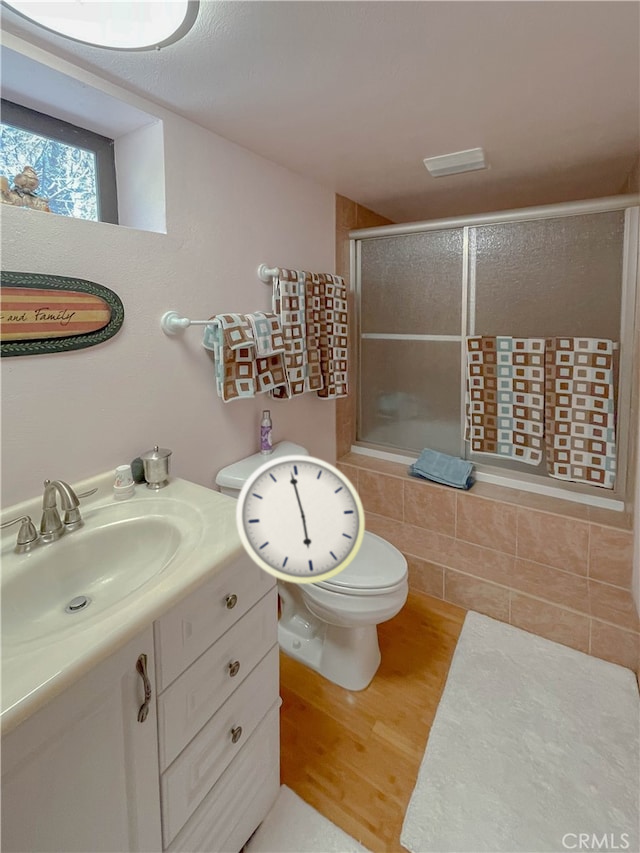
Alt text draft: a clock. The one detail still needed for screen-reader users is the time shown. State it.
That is 5:59
